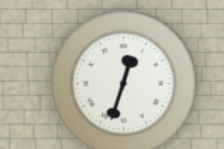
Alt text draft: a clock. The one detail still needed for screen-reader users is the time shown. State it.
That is 12:33
